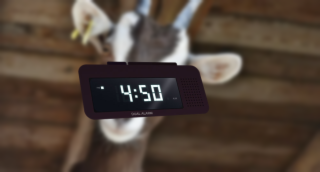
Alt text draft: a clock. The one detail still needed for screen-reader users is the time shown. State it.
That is 4:50
